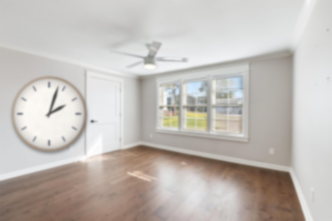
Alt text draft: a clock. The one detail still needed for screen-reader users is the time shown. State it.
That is 2:03
